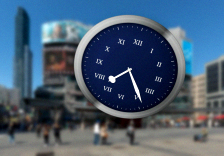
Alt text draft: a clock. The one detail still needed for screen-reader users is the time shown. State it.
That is 7:24
